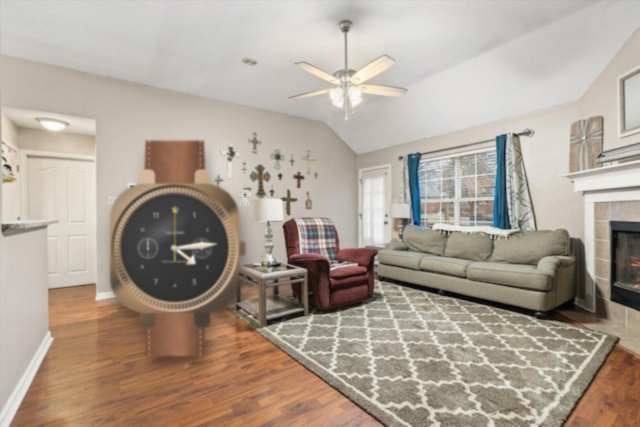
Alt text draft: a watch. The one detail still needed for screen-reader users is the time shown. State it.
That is 4:14
